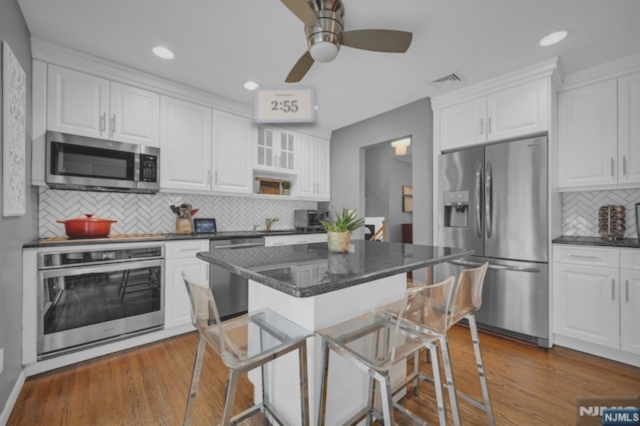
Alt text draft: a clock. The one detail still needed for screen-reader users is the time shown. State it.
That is 2:55
